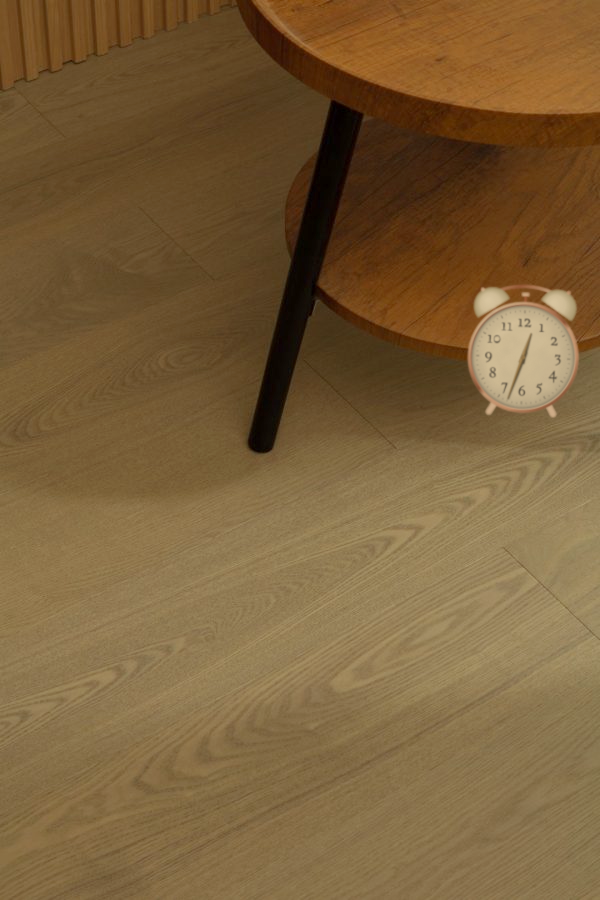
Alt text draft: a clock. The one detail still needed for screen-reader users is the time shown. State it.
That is 12:33
